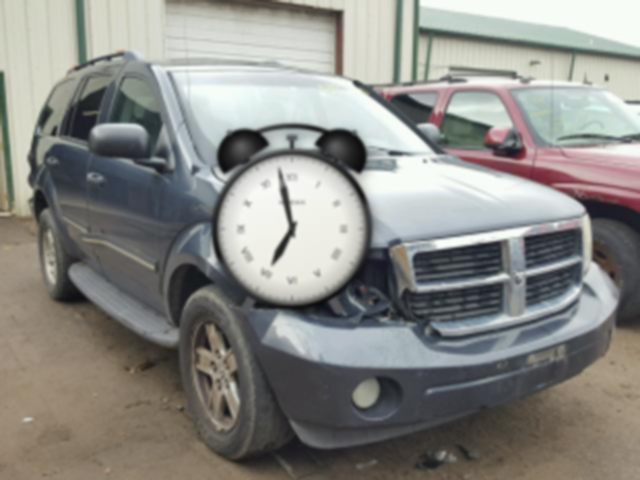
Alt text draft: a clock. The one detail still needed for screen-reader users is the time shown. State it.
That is 6:58
